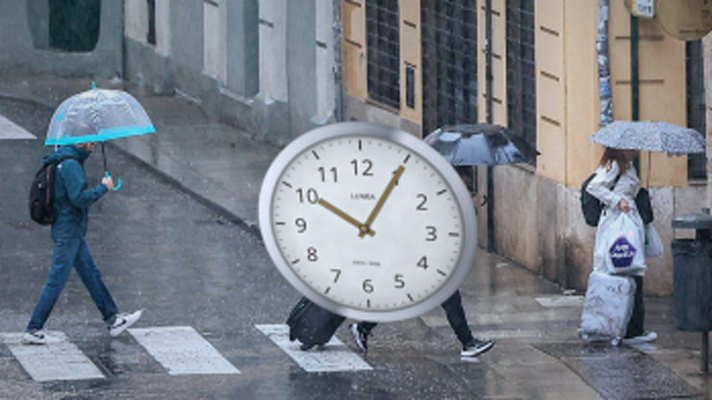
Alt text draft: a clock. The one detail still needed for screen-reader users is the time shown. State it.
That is 10:05
